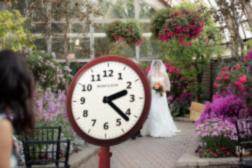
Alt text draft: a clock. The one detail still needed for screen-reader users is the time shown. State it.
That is 2:22
